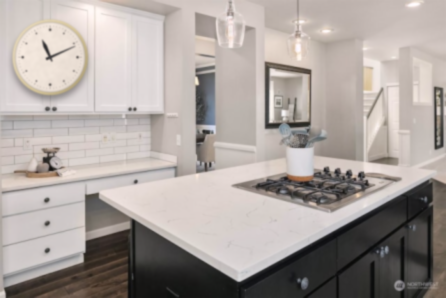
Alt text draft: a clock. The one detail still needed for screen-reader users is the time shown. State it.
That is 11:11
